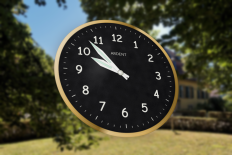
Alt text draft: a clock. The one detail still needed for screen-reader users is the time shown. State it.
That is 9:53
